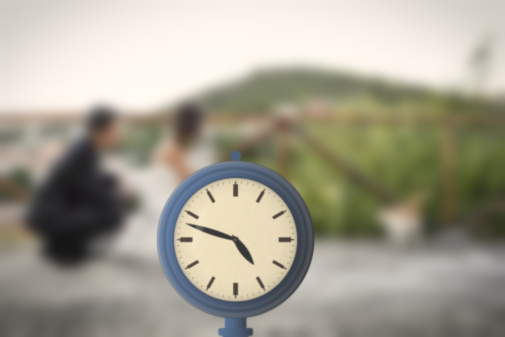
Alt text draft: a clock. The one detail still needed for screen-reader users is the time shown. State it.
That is 4:48
